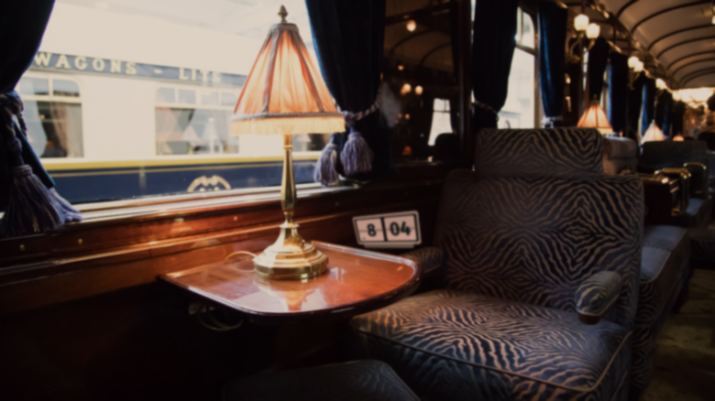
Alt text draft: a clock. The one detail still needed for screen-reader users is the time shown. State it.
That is 8:04
